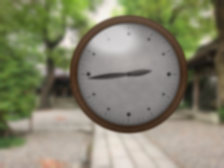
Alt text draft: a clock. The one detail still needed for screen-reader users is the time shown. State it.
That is 2:44
